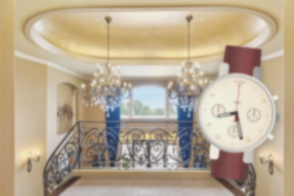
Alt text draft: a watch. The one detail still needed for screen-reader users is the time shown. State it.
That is 8:27
